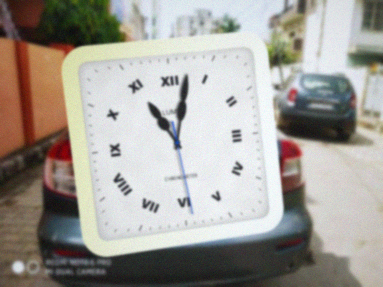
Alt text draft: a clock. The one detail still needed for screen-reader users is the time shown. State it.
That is 11:02:29
